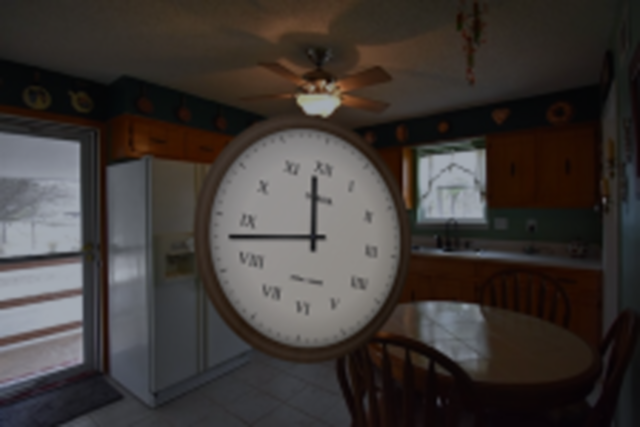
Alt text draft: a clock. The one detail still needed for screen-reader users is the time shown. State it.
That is 11:43
